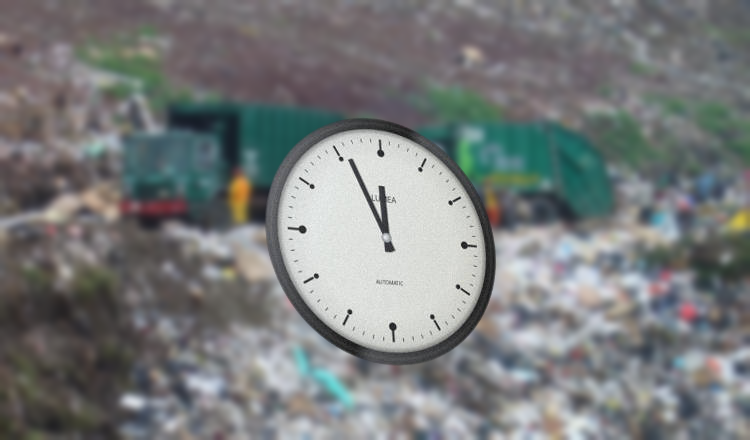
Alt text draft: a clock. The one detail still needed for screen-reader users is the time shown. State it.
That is 11:56
